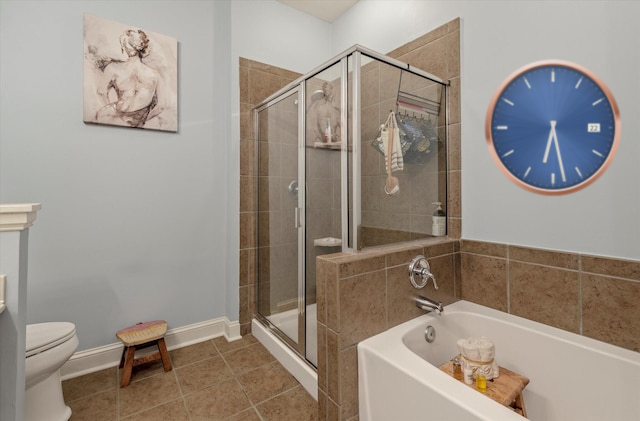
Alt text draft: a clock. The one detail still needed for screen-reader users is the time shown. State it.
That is 6:28
